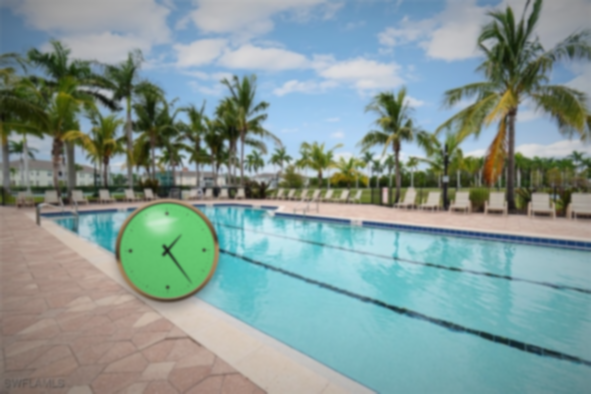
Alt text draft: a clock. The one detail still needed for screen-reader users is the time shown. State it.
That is 1:24
